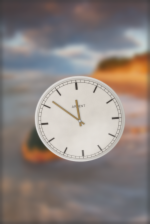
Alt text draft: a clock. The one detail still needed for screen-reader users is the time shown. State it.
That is 11:52
